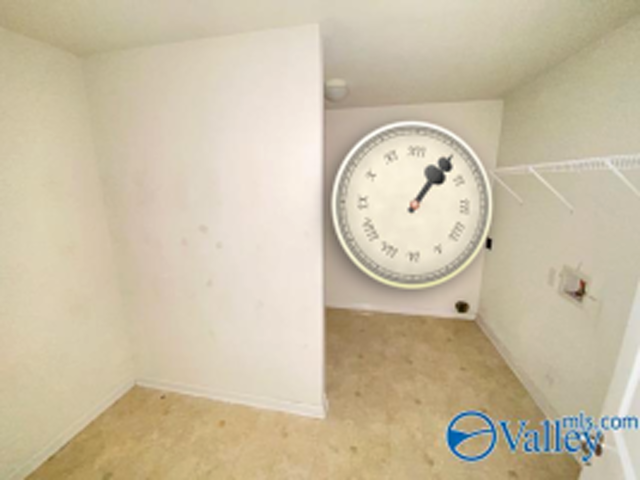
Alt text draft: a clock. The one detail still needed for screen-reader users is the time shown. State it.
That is 1:06
